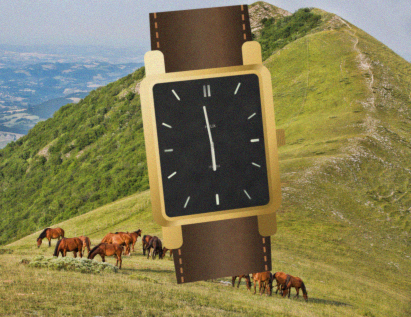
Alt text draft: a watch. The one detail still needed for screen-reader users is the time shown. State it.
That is 5:59
